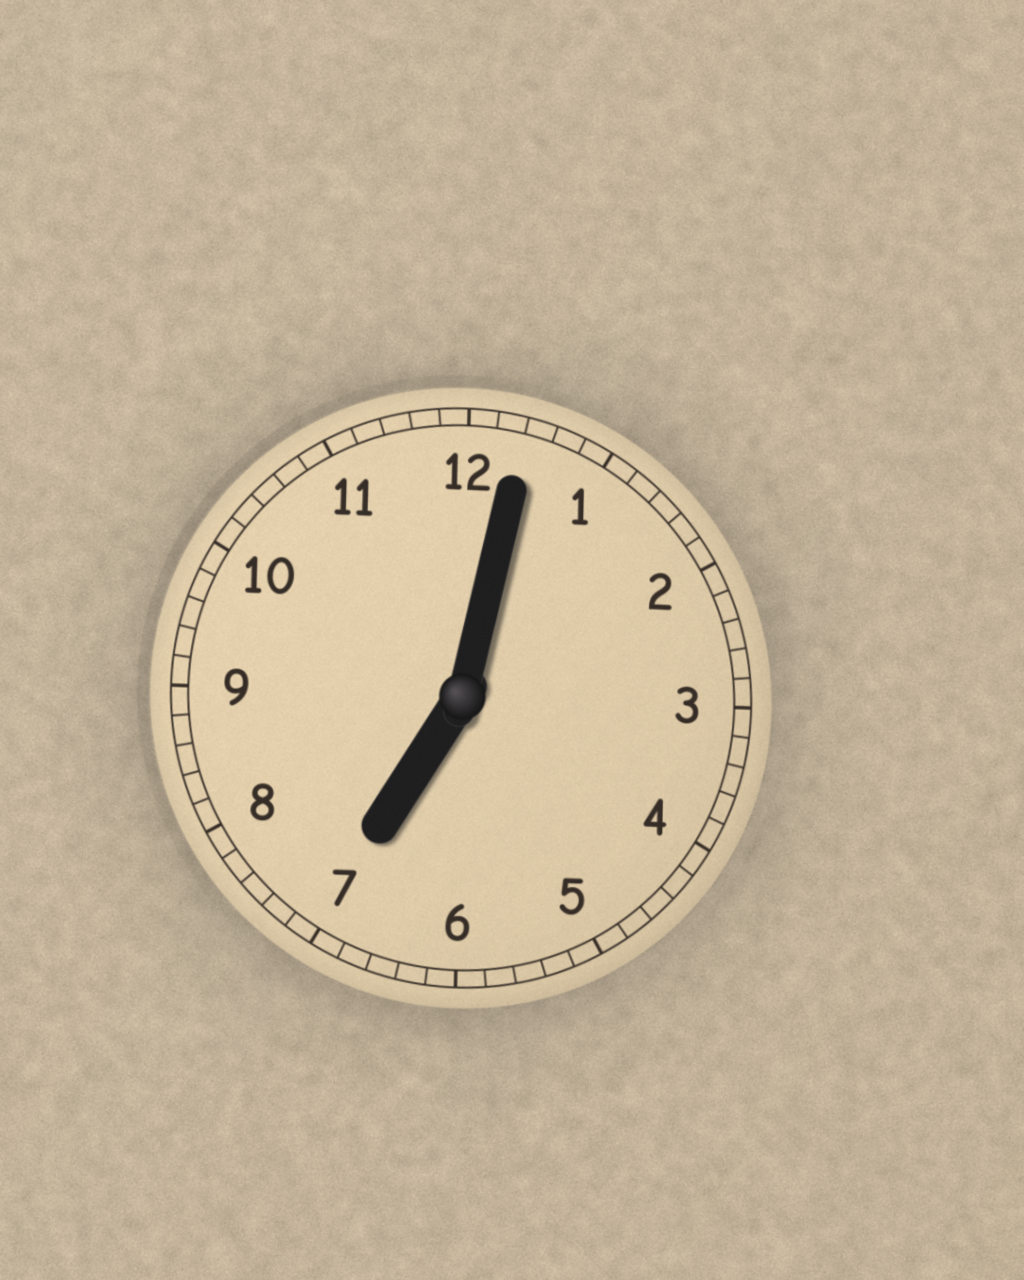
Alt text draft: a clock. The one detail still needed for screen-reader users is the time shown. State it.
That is 7:02
